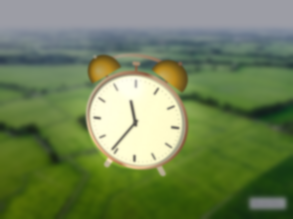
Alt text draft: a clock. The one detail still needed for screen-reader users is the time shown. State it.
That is 11:36
